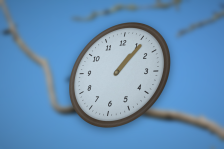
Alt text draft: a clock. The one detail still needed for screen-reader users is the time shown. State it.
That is 1:06
